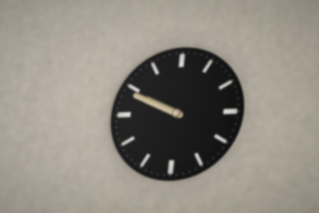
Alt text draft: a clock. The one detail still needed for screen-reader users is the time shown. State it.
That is 9:49
